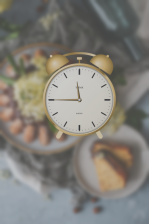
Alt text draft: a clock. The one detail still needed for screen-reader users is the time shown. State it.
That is 11:45
